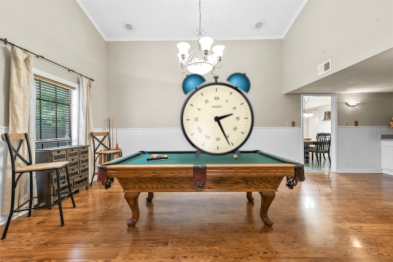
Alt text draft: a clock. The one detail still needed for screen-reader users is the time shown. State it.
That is 2:26
